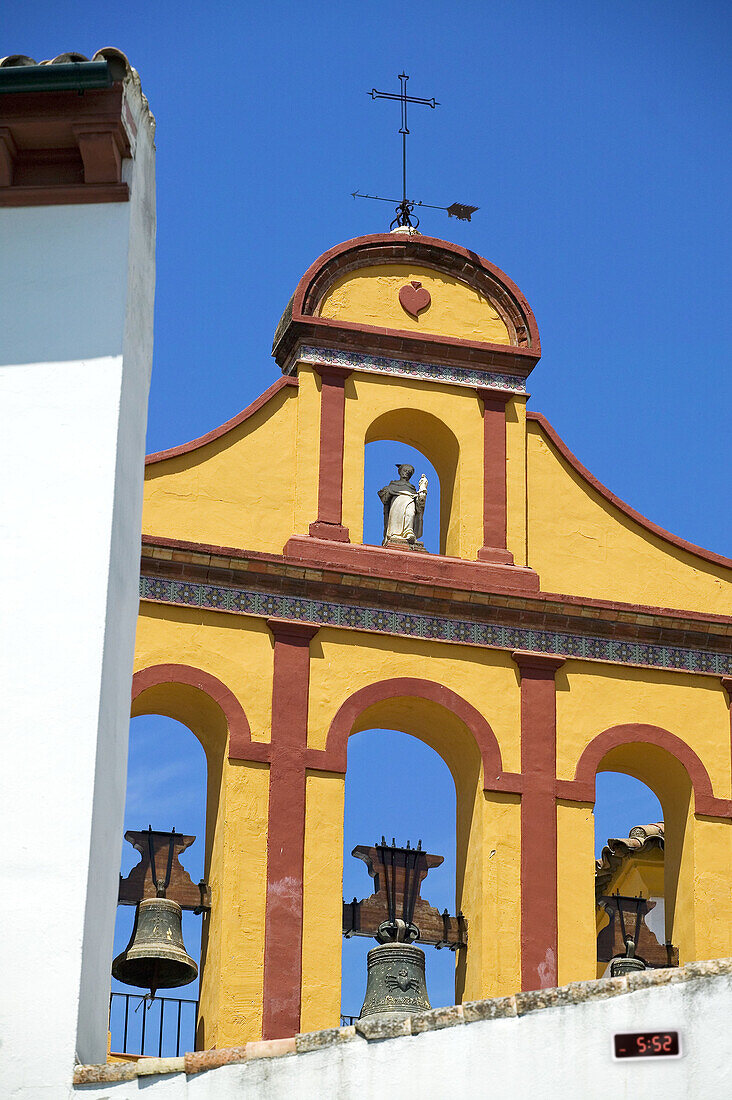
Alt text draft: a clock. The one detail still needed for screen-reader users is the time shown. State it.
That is 5:52
